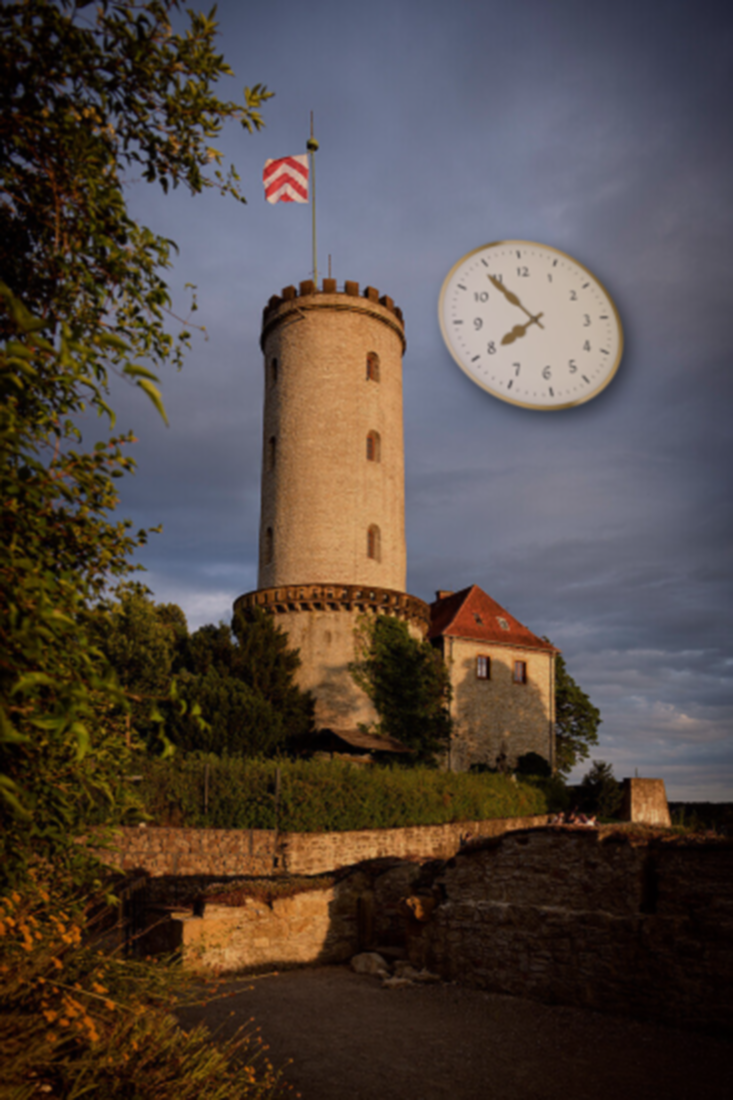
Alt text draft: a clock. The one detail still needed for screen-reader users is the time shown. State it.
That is 7:54
